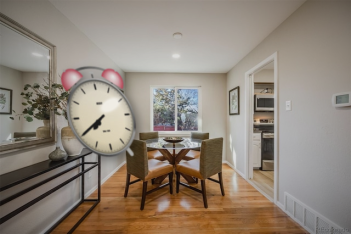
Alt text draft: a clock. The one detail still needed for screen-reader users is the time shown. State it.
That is 7:40
